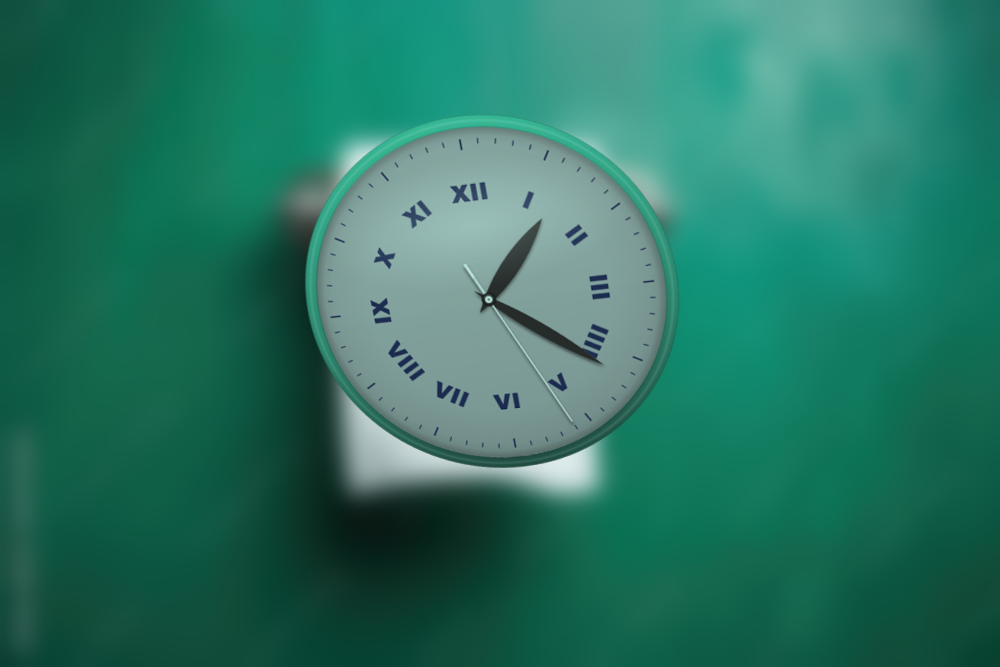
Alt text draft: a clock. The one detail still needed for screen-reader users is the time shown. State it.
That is 1:21:26
